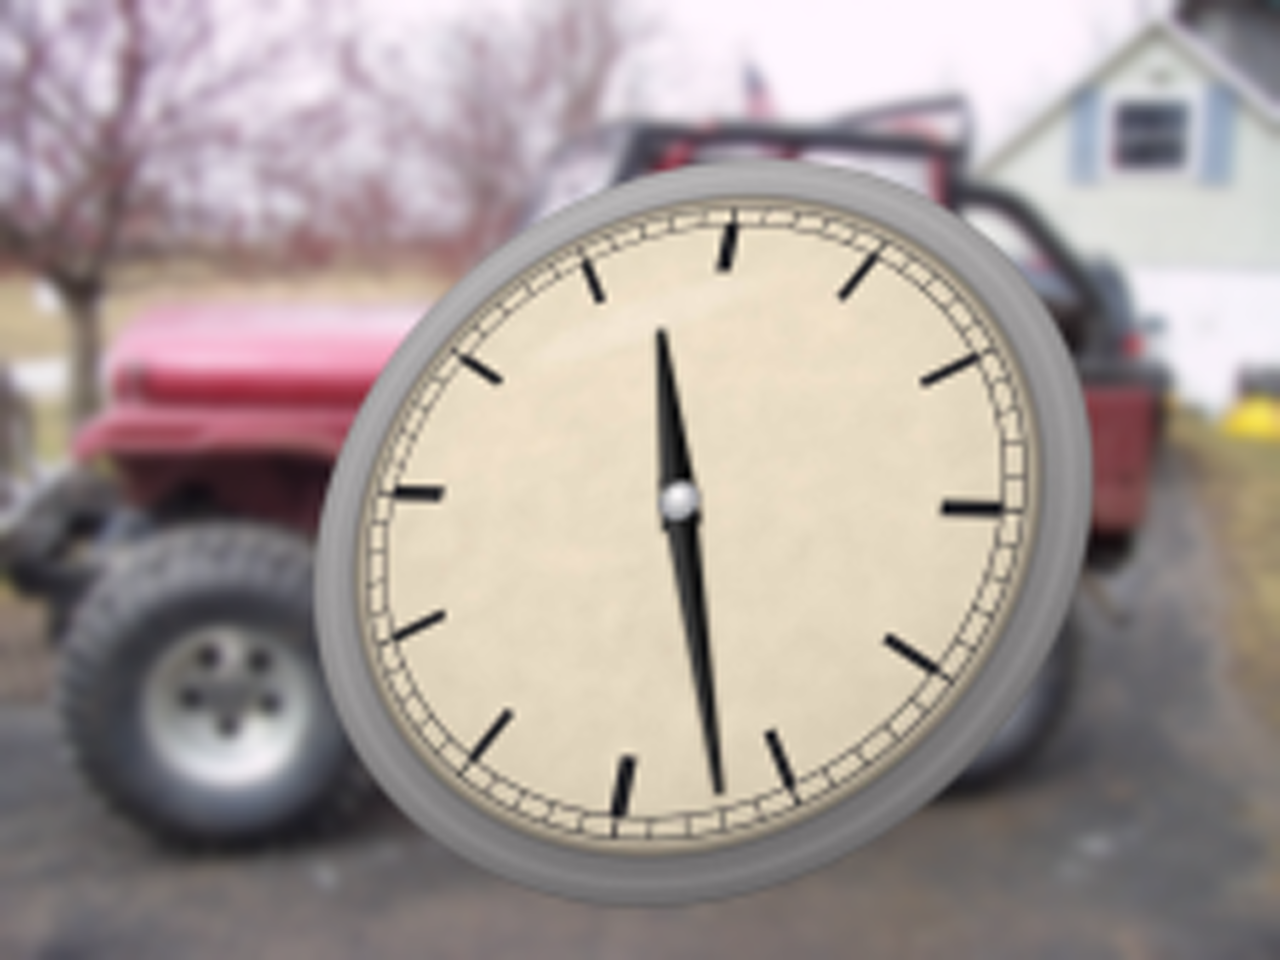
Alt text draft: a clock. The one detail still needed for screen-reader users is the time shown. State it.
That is 11:27
